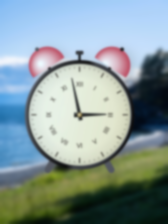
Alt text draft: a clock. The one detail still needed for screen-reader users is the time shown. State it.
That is 2:58
